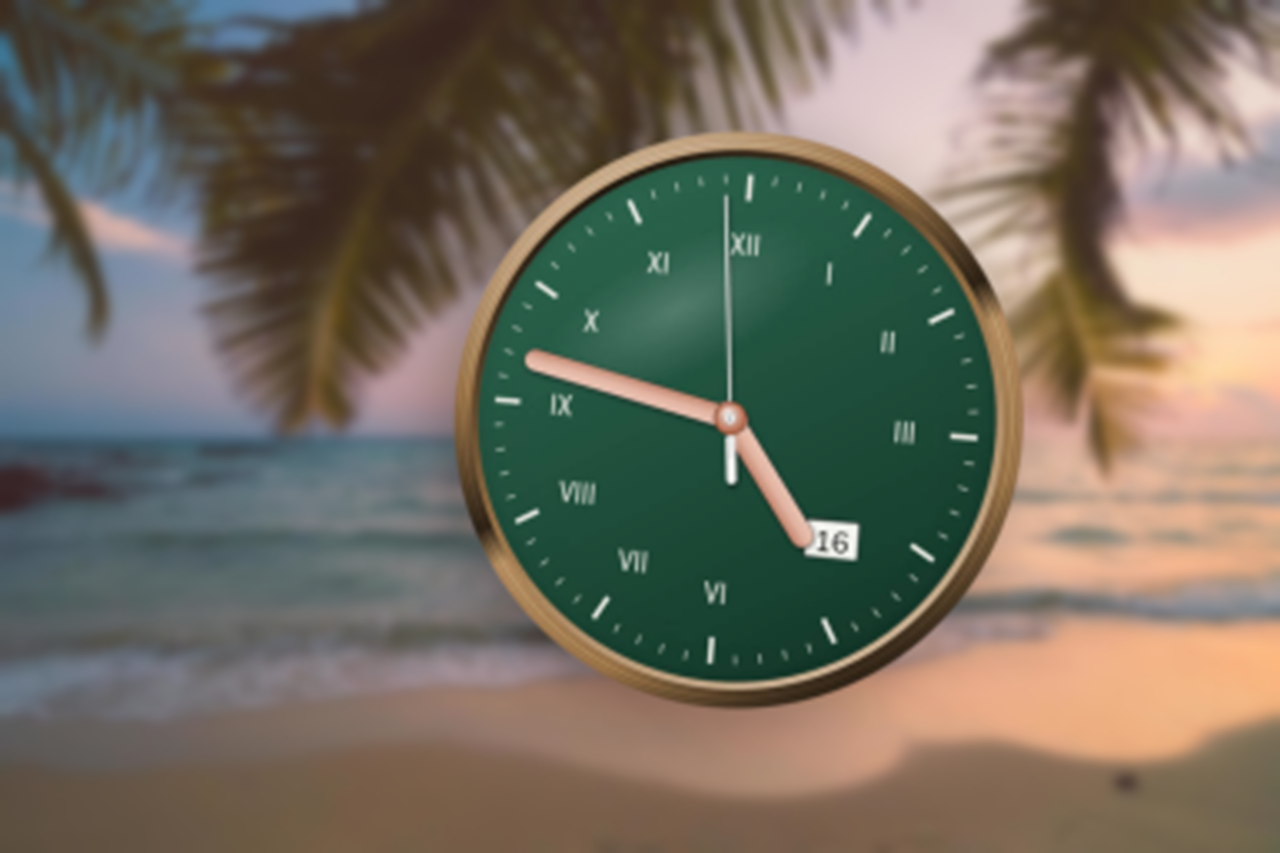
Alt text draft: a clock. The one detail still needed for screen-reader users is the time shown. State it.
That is 4:46:59
